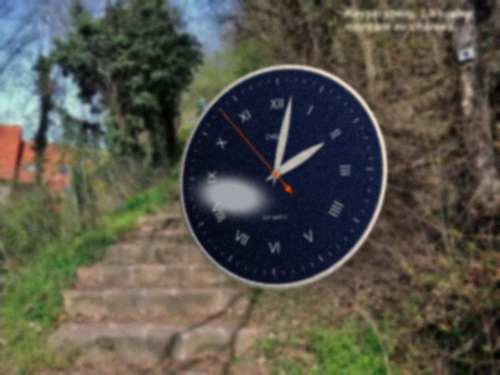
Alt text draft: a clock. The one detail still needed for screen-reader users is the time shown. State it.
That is 2:01:53
